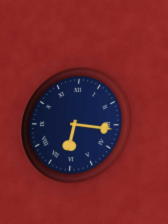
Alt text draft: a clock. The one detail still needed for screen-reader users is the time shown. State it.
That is 6:16
